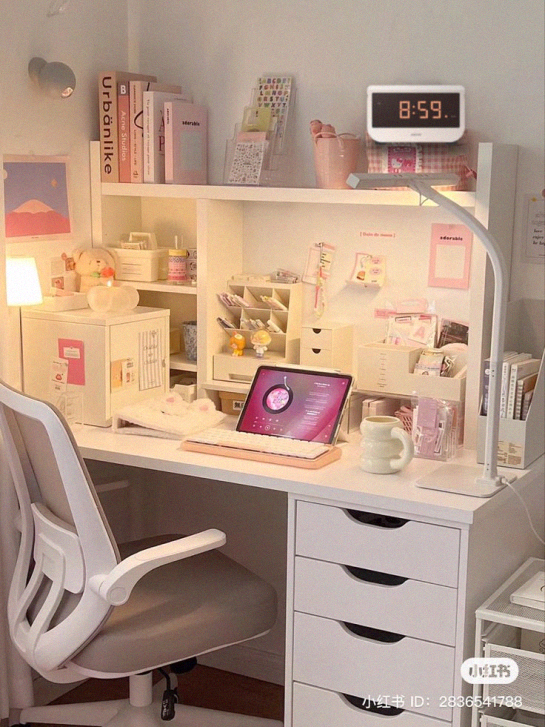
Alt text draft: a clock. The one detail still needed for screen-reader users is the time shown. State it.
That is 8:59
